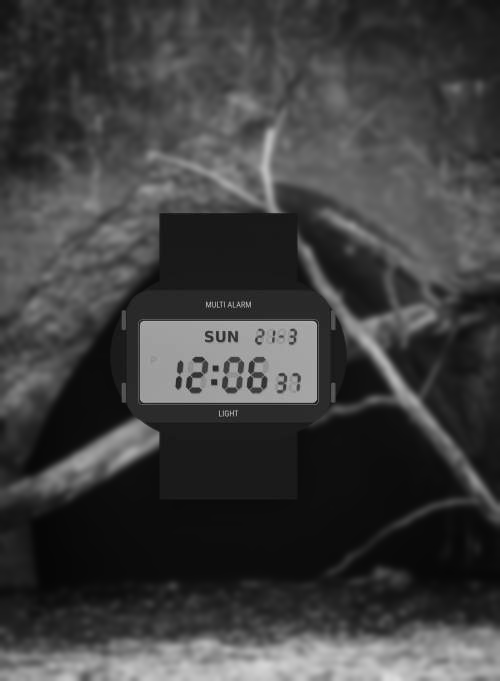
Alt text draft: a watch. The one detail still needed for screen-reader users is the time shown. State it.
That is 12:06:37
